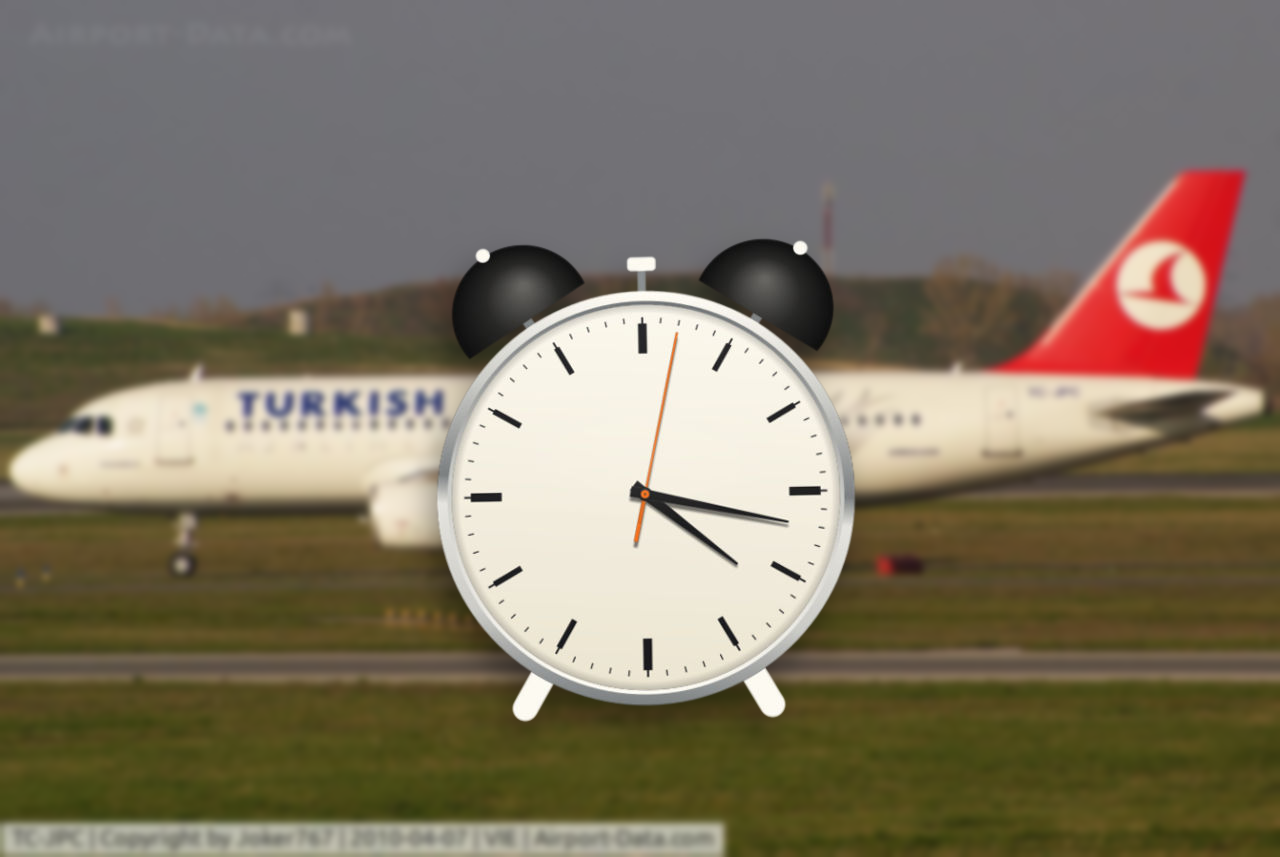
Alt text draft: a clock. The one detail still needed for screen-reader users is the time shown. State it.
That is 4:17:02
